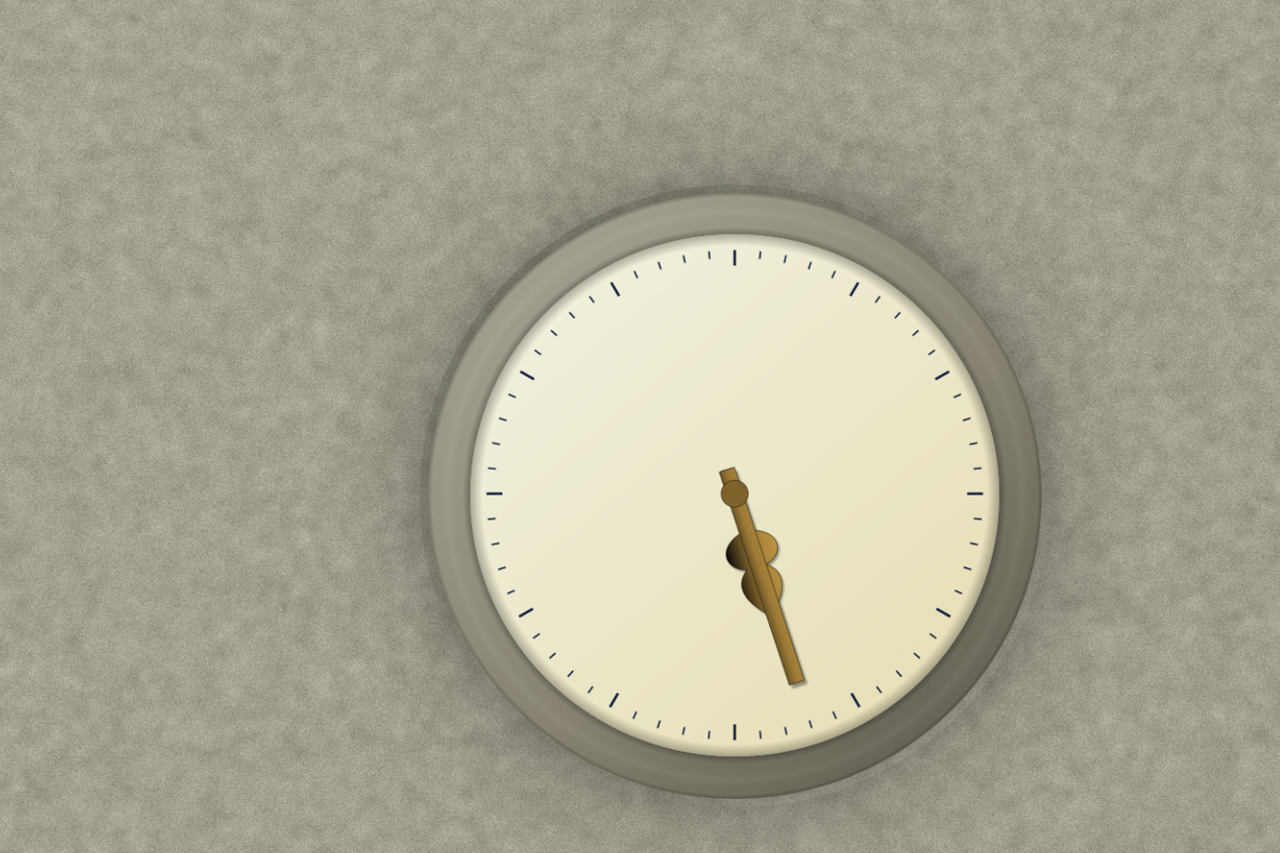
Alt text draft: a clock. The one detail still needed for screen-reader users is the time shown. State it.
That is 5:27
